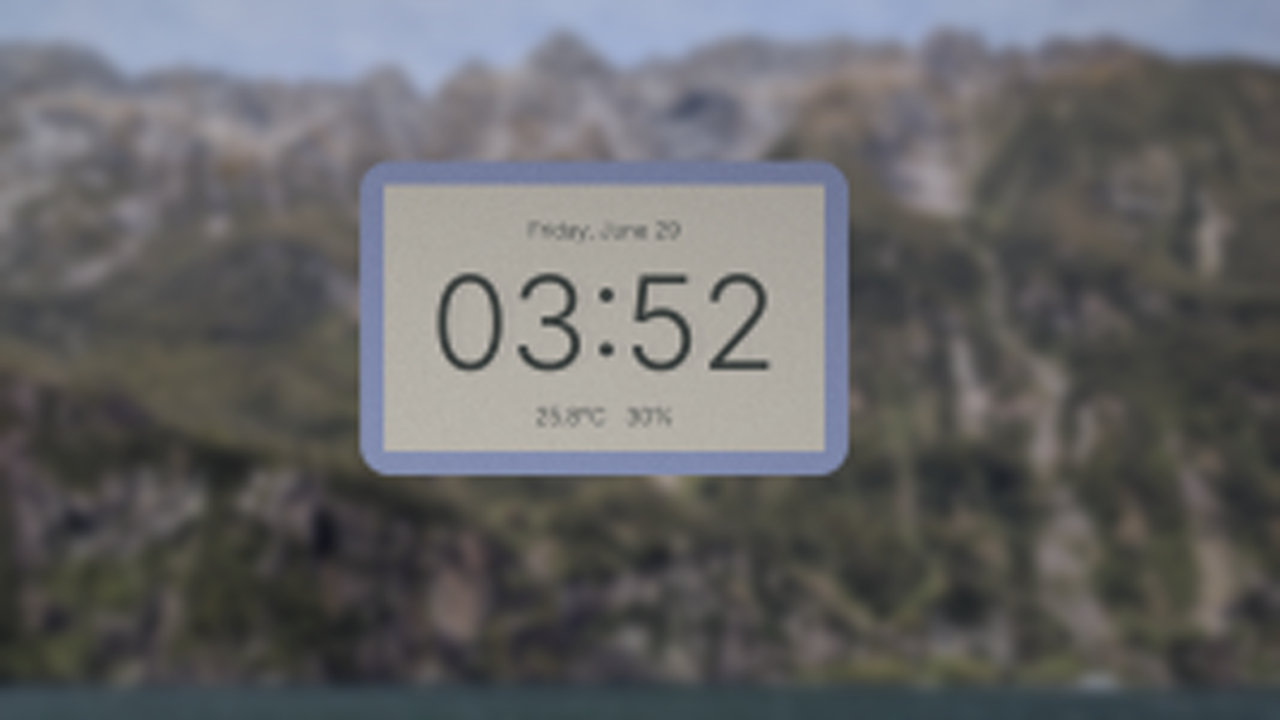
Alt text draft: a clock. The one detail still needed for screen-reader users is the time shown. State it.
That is 3:52
